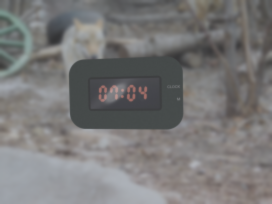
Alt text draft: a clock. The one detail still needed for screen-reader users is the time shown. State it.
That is 7:04
